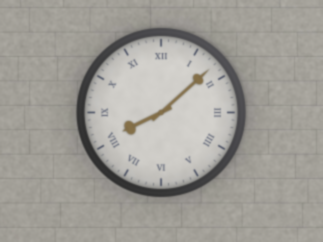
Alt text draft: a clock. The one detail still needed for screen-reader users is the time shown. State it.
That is 8:08
